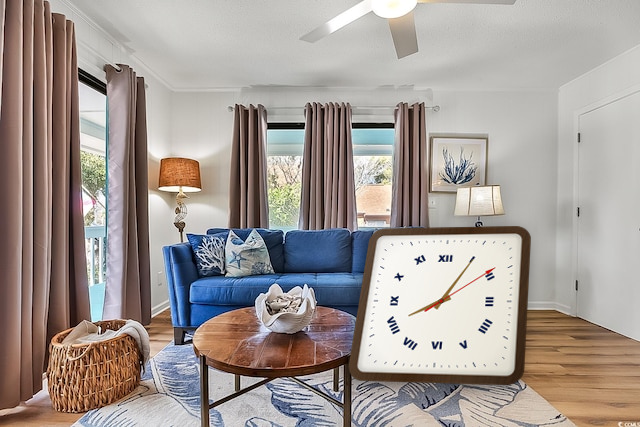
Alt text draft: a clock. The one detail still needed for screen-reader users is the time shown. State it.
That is 8:05:09
